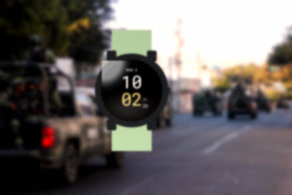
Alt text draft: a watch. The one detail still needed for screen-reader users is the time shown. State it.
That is 10:02
